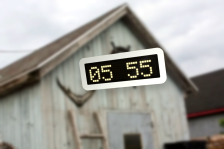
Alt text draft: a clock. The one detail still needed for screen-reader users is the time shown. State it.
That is 5:55
